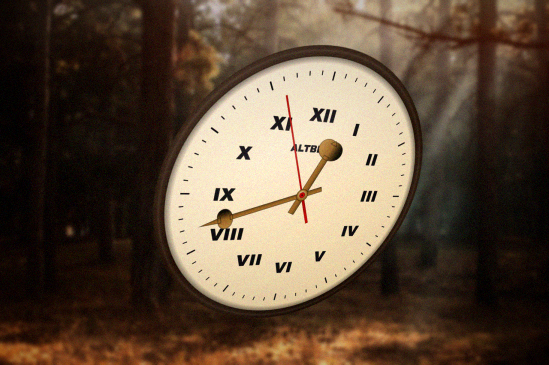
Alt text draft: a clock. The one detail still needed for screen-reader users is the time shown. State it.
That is 12:41:56
